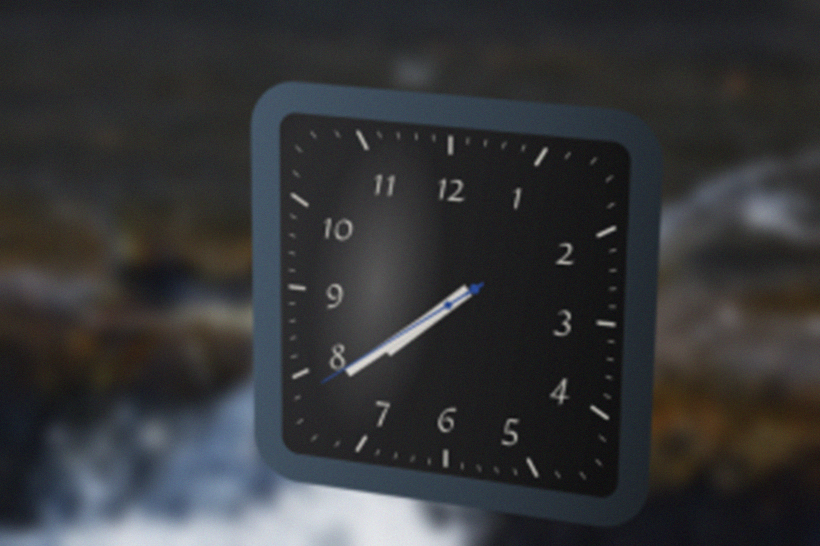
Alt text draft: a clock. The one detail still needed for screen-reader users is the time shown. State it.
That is 7:38:39
